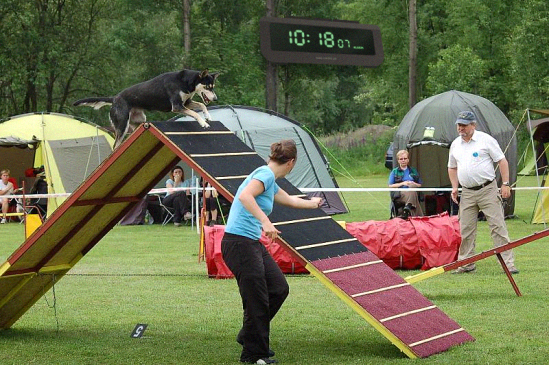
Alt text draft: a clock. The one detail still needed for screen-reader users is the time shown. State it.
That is 10:18:07
